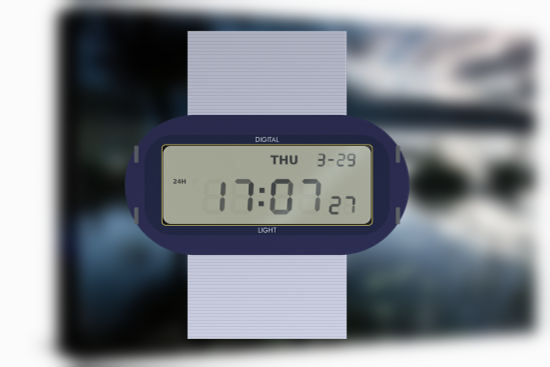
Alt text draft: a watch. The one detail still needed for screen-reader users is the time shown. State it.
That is 17:07:27
